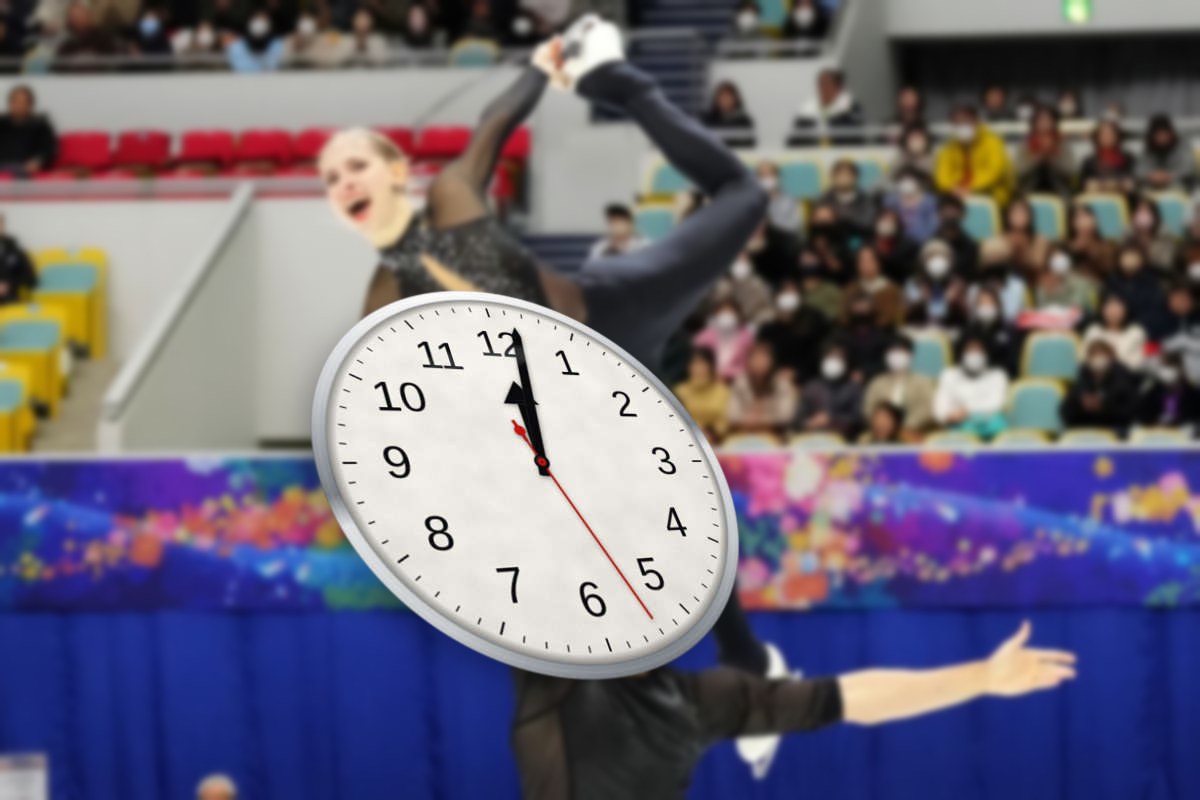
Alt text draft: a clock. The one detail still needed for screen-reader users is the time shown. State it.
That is 12:01:27
